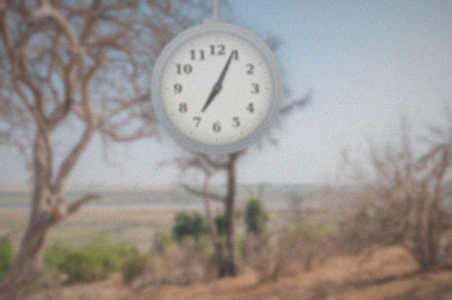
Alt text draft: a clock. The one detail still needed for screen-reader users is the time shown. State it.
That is 7:04
